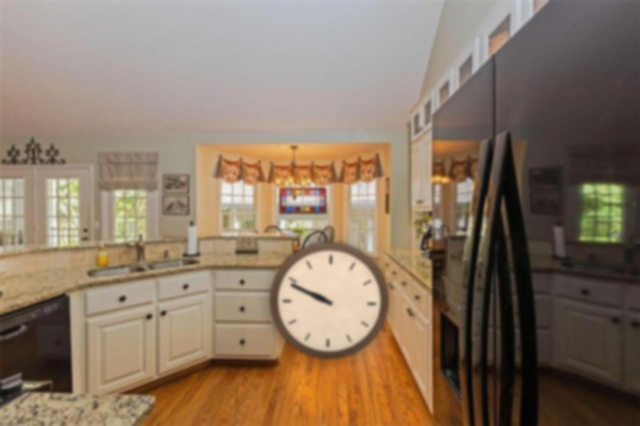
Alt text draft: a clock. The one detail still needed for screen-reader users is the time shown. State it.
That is 9:49
